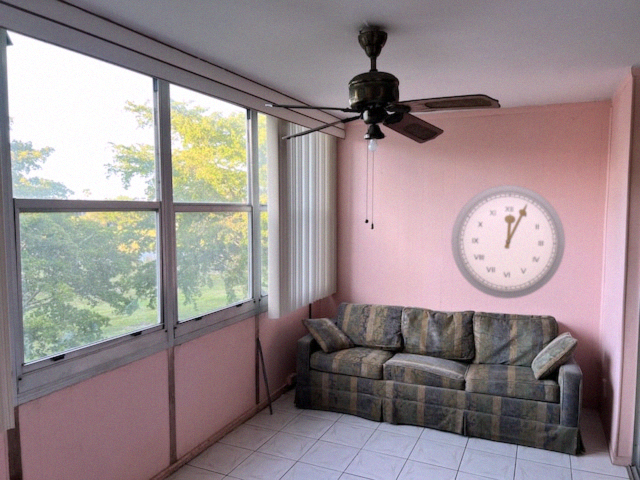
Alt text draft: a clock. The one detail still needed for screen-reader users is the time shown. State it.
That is 12:04
